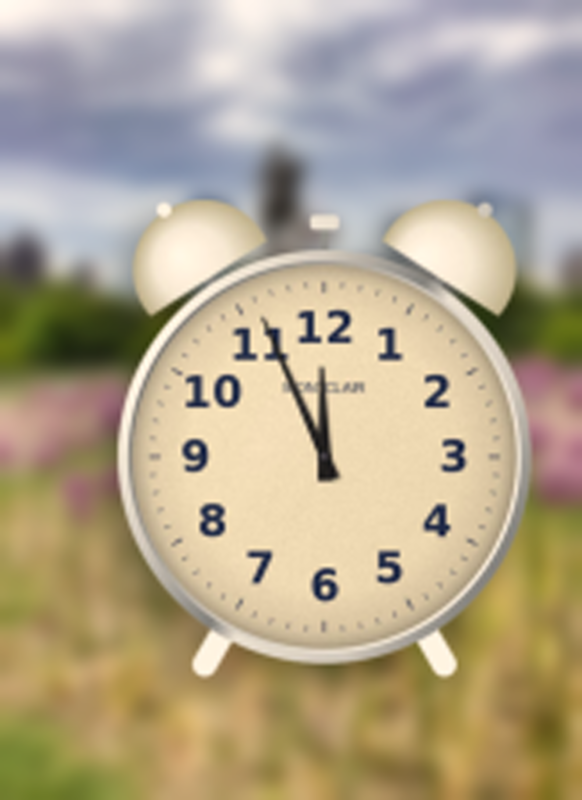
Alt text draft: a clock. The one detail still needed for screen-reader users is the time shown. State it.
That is 11:56
